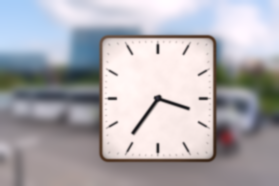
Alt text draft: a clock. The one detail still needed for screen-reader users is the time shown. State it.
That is 3:36
